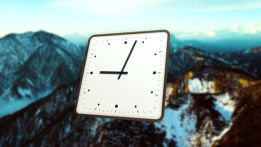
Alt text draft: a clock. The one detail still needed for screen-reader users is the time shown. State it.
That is 9:03
